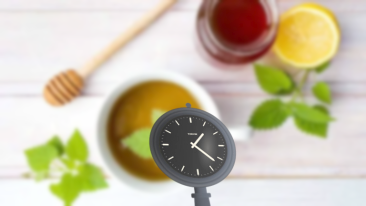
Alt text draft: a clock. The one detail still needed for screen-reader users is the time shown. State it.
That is 1:22
